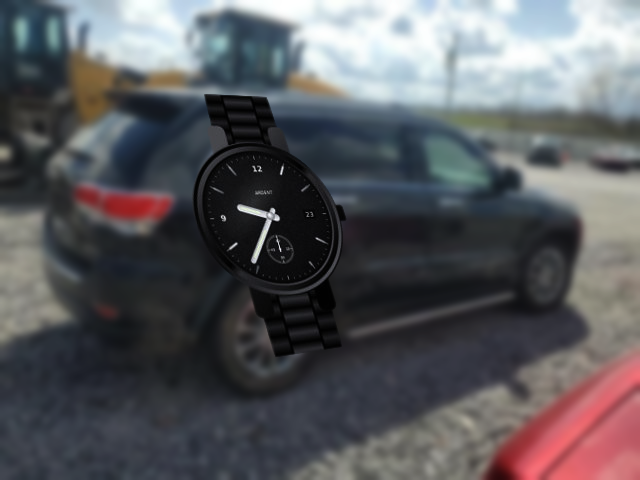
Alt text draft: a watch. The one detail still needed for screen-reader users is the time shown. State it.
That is 9:36
